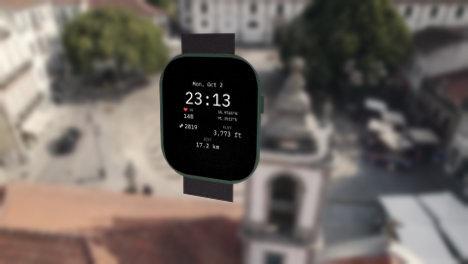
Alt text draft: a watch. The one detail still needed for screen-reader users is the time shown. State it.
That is 23:13
